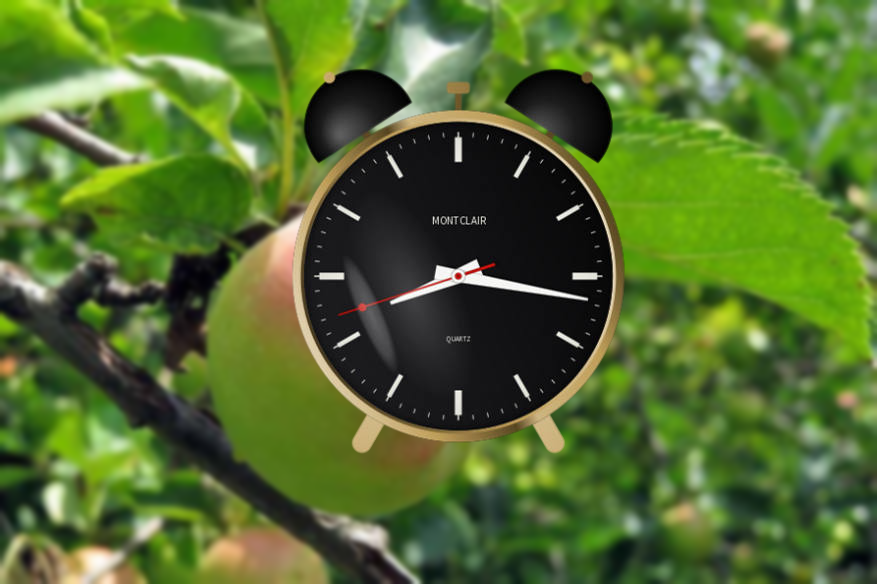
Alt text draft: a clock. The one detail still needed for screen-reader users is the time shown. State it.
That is 8:16:42
